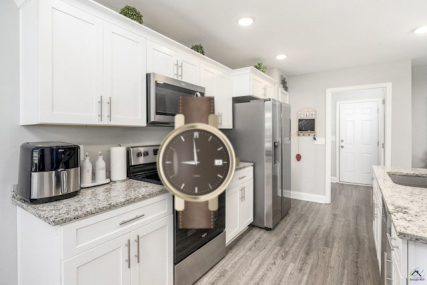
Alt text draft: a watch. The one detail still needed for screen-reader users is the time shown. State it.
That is 8:59
